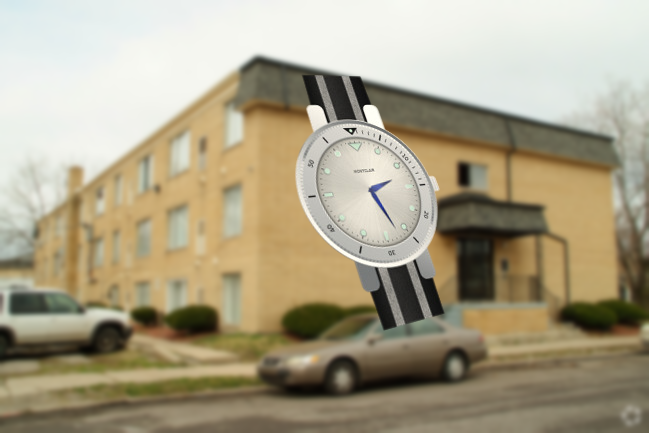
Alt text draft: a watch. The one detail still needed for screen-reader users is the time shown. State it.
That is 2:27
